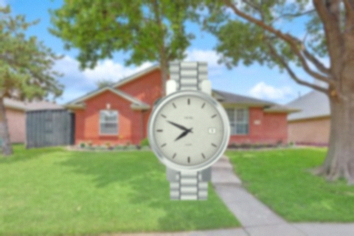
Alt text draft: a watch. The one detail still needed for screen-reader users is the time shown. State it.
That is 7:49
